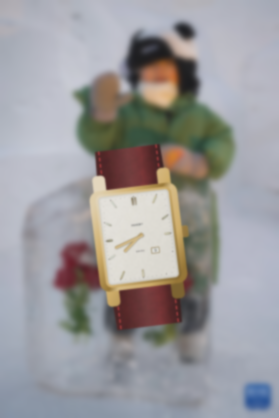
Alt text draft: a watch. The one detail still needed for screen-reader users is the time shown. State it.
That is 7:42
